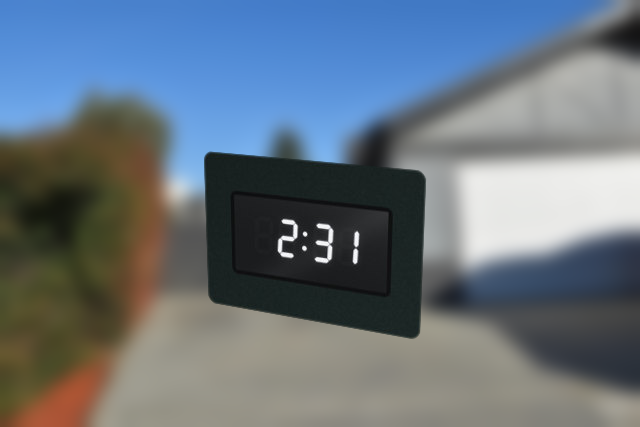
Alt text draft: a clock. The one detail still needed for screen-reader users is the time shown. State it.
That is 2:31
